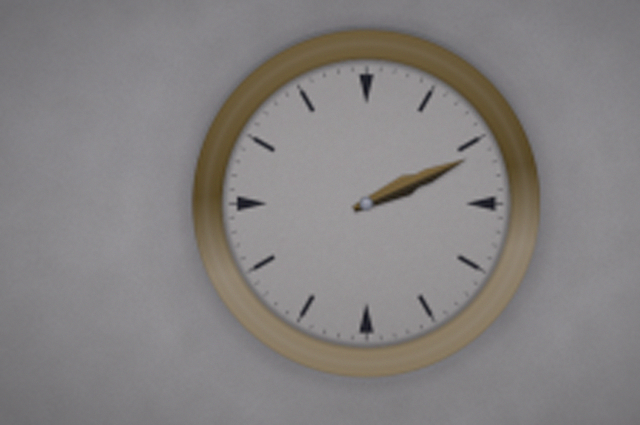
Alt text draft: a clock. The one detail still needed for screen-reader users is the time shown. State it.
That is 2:11
